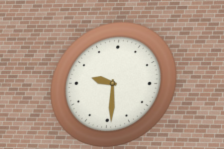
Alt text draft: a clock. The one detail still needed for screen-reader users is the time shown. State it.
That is 9:29
